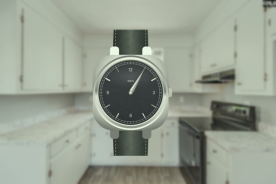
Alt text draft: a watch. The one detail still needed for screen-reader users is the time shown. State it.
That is 1:05
